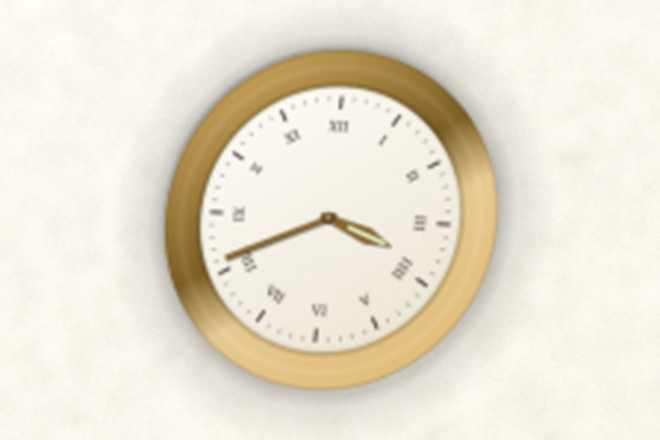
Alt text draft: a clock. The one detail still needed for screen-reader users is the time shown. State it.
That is 3:41
